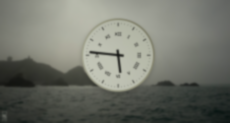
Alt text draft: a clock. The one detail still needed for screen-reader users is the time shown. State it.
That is 5:46
